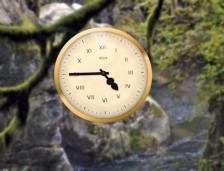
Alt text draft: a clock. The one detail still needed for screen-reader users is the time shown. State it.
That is 4:45
